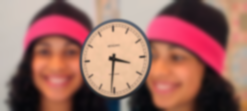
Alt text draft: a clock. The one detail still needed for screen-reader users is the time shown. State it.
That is 3:31
